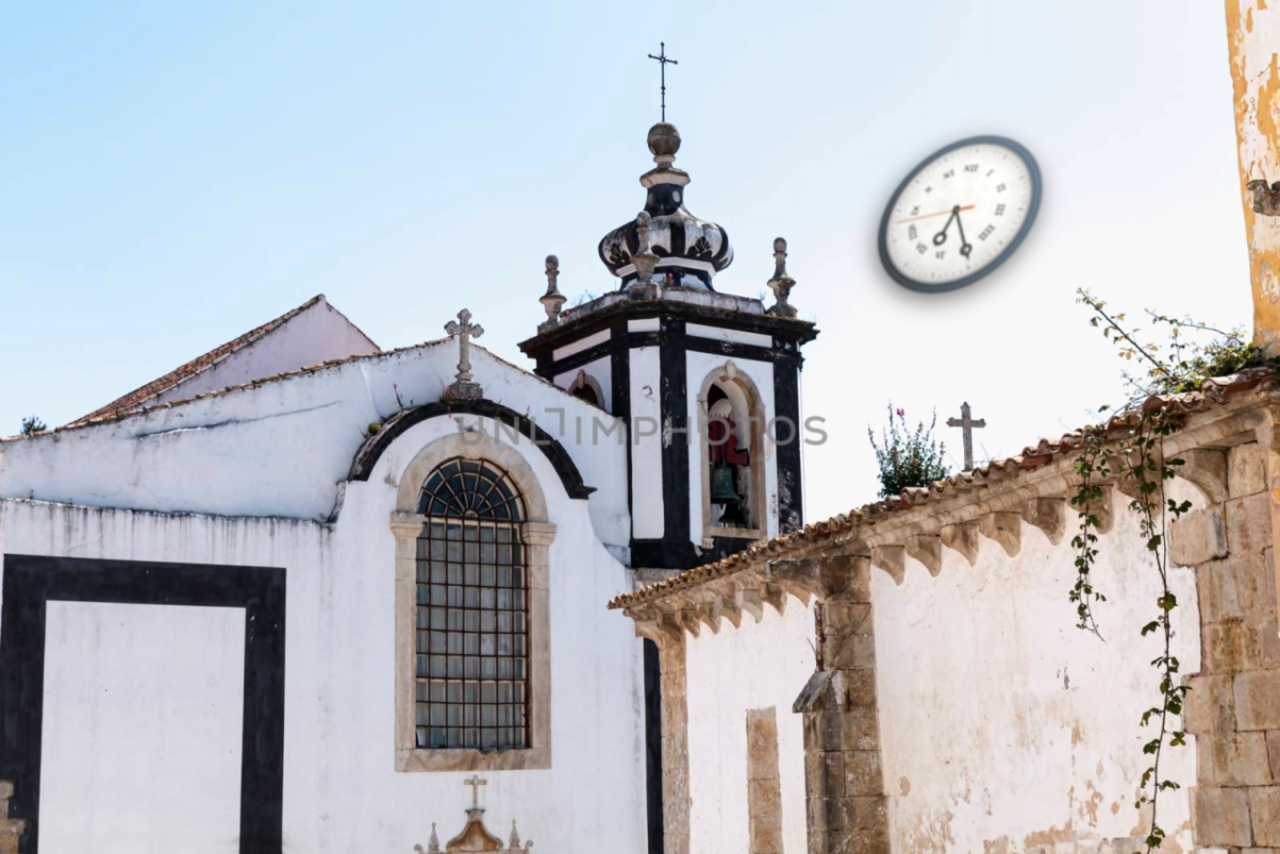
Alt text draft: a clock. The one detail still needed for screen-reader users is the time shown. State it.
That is 6:24:43
